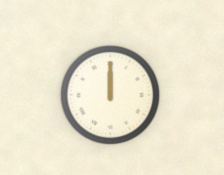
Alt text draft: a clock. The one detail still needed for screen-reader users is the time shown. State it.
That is 12:00
